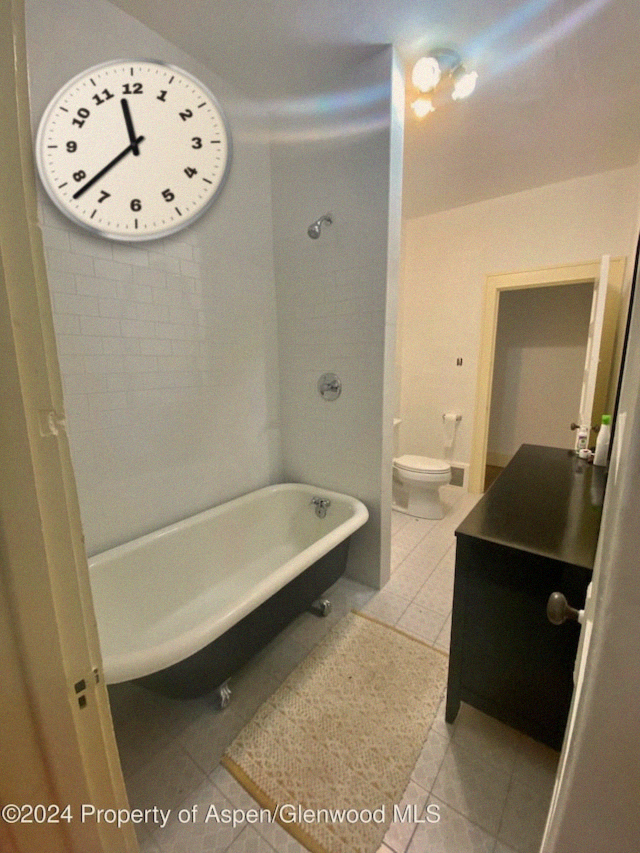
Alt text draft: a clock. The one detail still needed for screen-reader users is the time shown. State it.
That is 11:38
